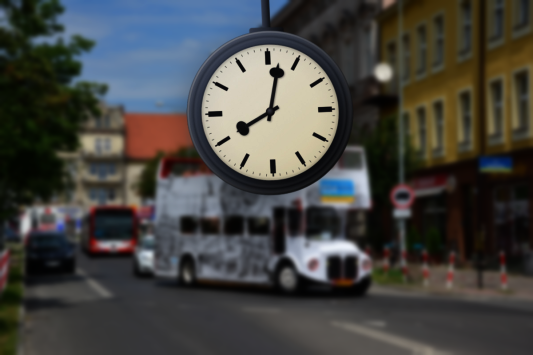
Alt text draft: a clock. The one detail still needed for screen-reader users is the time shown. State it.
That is 8:02
